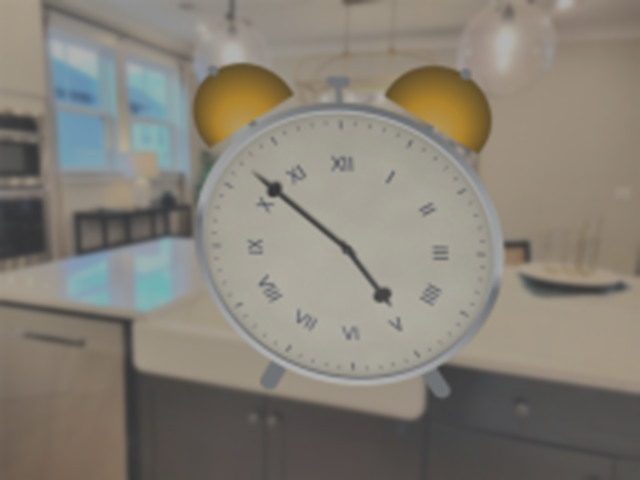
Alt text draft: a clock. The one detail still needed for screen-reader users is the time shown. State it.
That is 4:52
